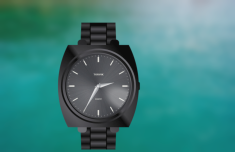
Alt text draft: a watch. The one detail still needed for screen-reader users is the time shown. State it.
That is 2:35
